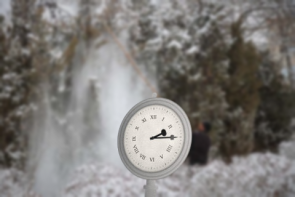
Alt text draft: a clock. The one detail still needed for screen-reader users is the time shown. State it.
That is 2:15
